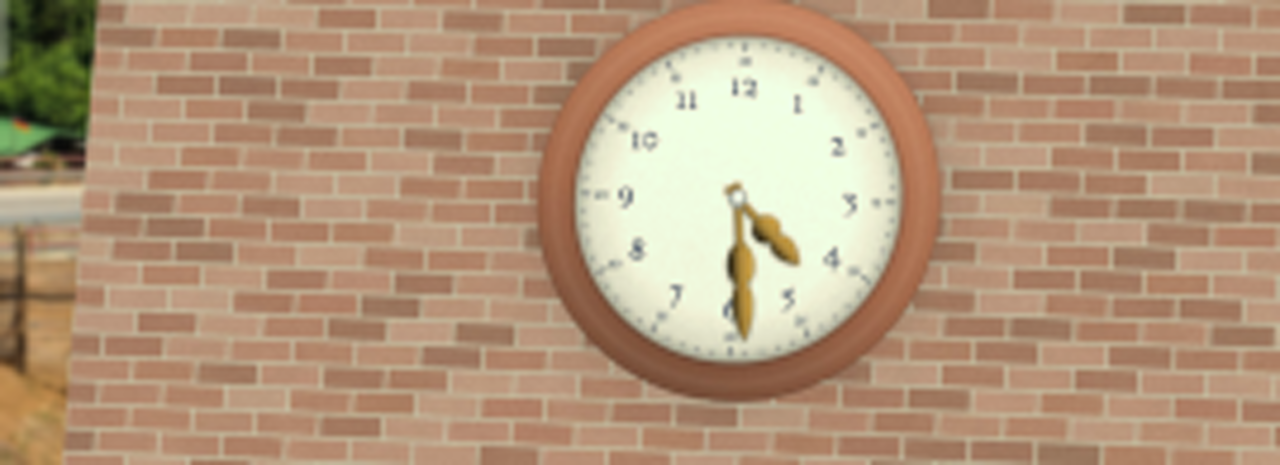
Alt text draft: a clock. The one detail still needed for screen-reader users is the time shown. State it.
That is 4:29
